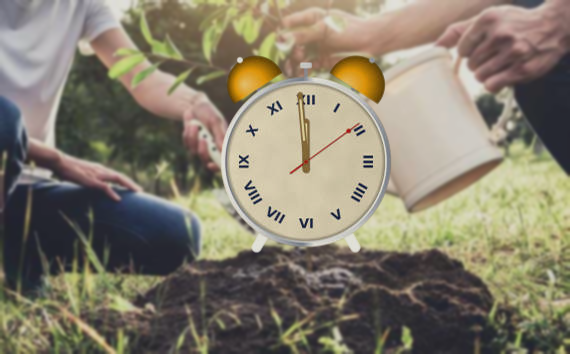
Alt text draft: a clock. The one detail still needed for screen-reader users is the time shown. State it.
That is 11:59:09
